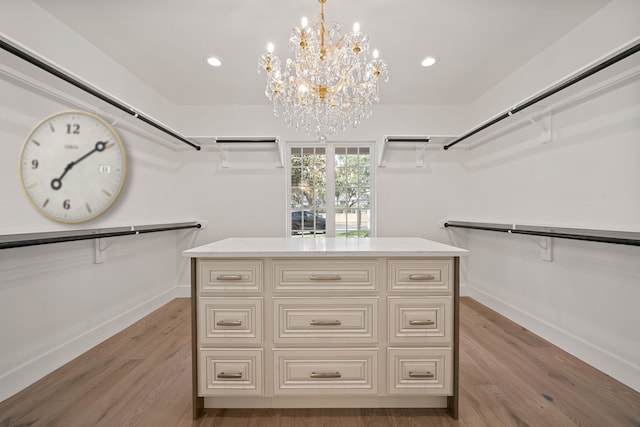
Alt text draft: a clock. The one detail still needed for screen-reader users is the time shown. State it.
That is 7:09
